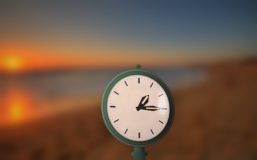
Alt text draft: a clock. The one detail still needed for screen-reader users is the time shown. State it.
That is 1:15
